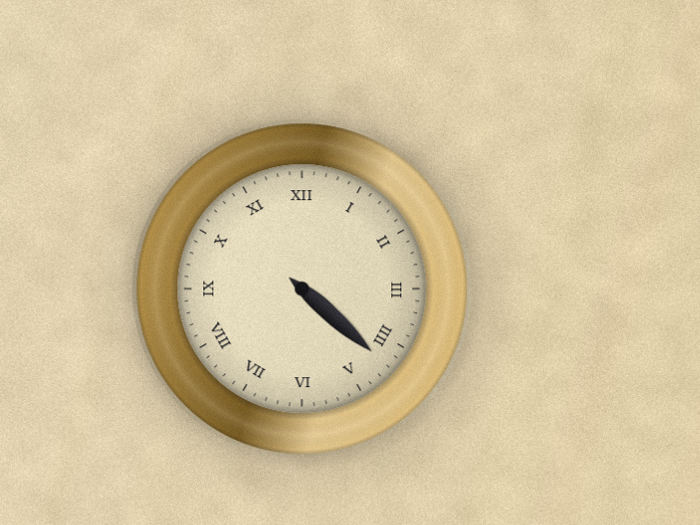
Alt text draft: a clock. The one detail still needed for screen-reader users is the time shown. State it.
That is 4:22
